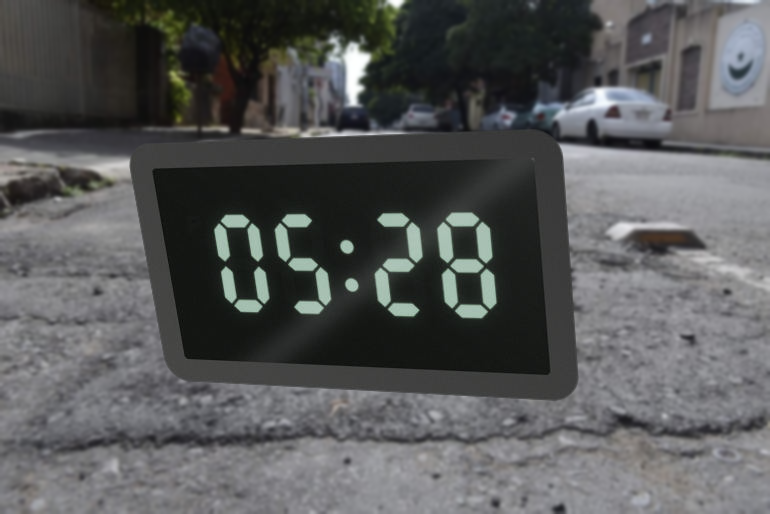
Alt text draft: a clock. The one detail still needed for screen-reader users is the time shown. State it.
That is 5:28
